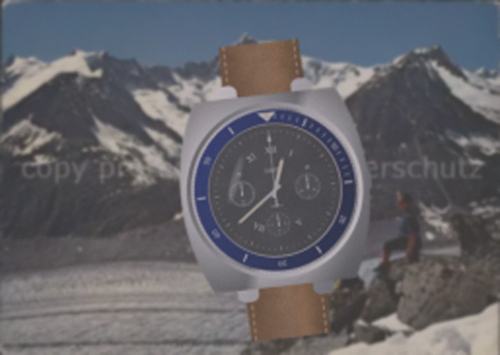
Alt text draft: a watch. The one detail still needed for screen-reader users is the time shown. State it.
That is 12:39
